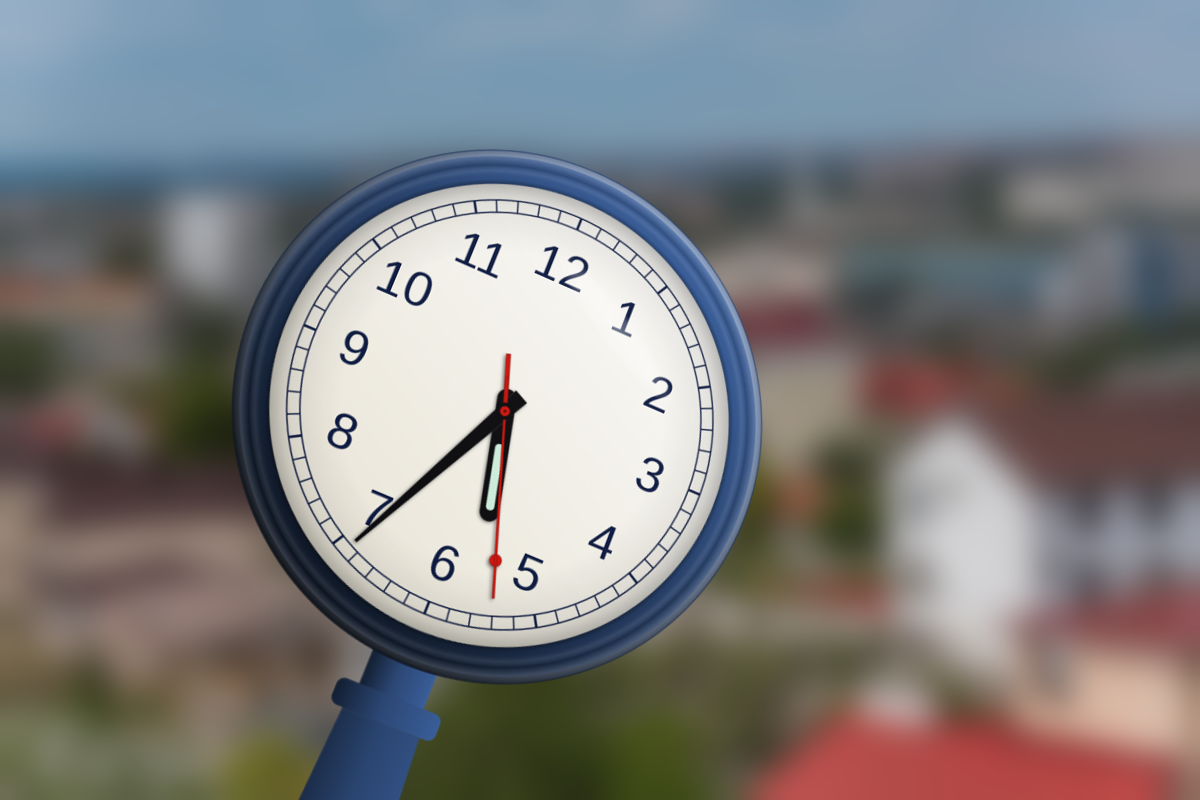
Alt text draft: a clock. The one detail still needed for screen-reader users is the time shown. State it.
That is 5:34:27
